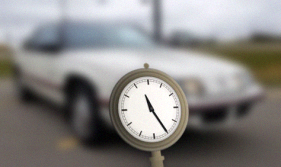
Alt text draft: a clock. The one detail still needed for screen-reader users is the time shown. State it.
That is 11:25
